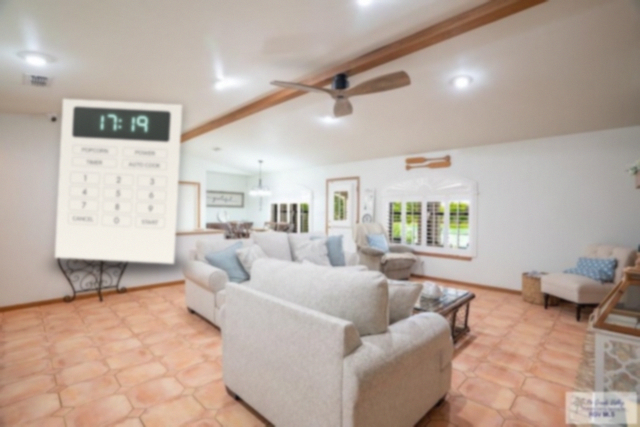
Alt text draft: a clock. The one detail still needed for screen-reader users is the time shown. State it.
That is 17:19
